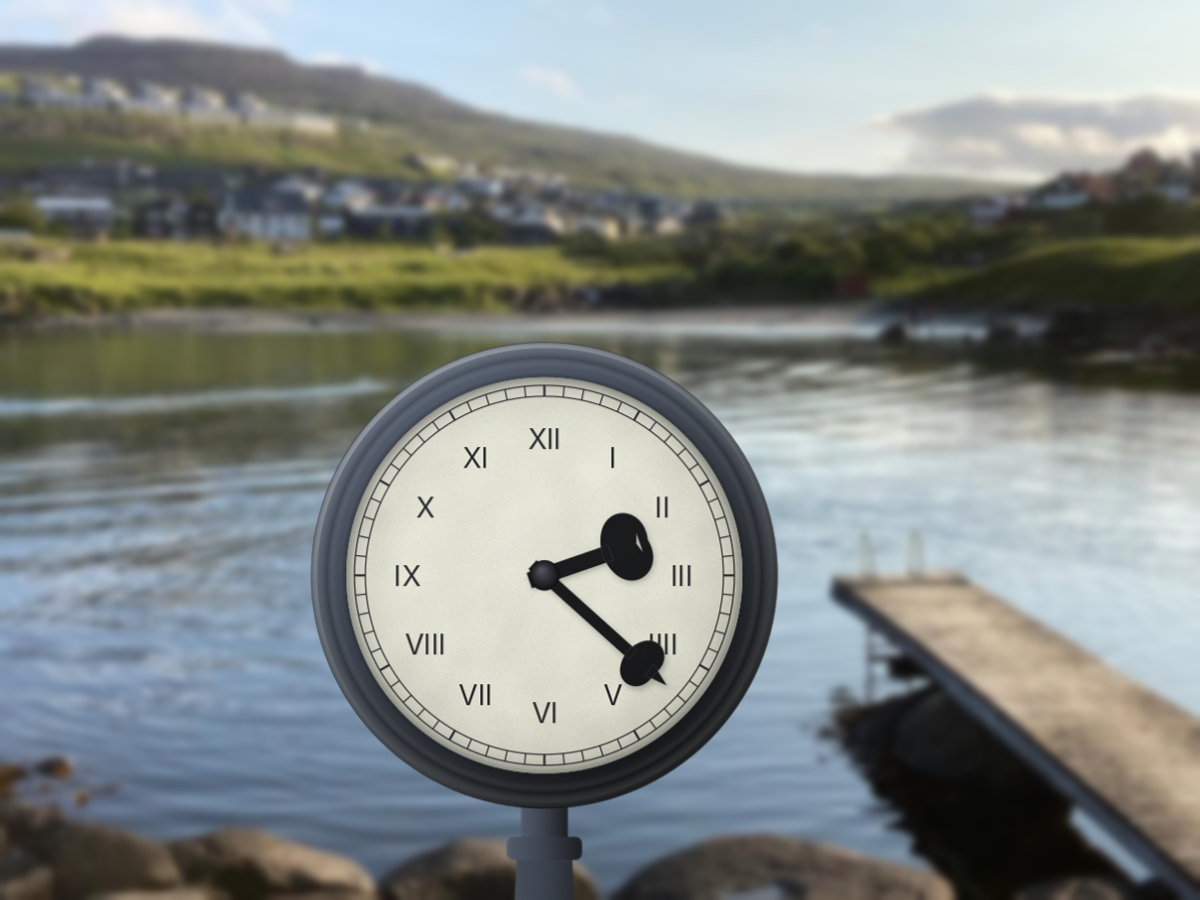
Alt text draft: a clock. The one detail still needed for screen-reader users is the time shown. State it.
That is 2:22
